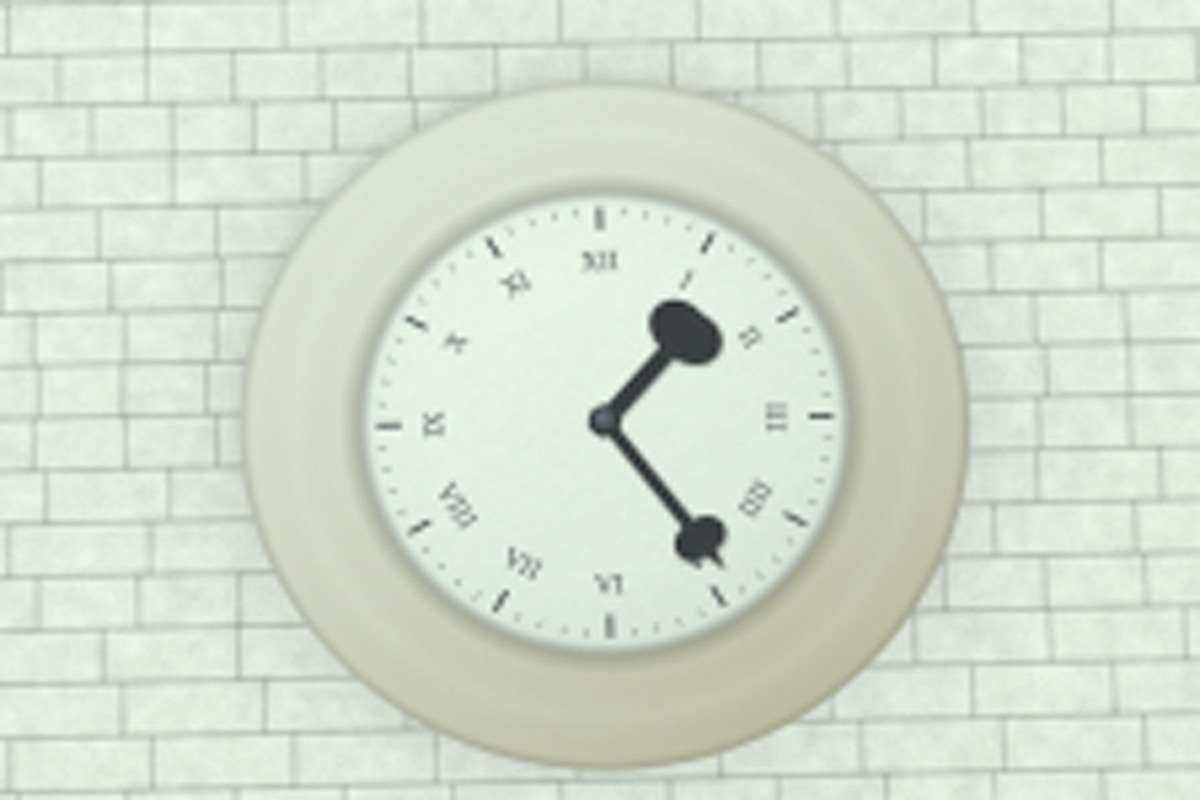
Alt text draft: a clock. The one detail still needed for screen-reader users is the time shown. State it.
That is 1:24
